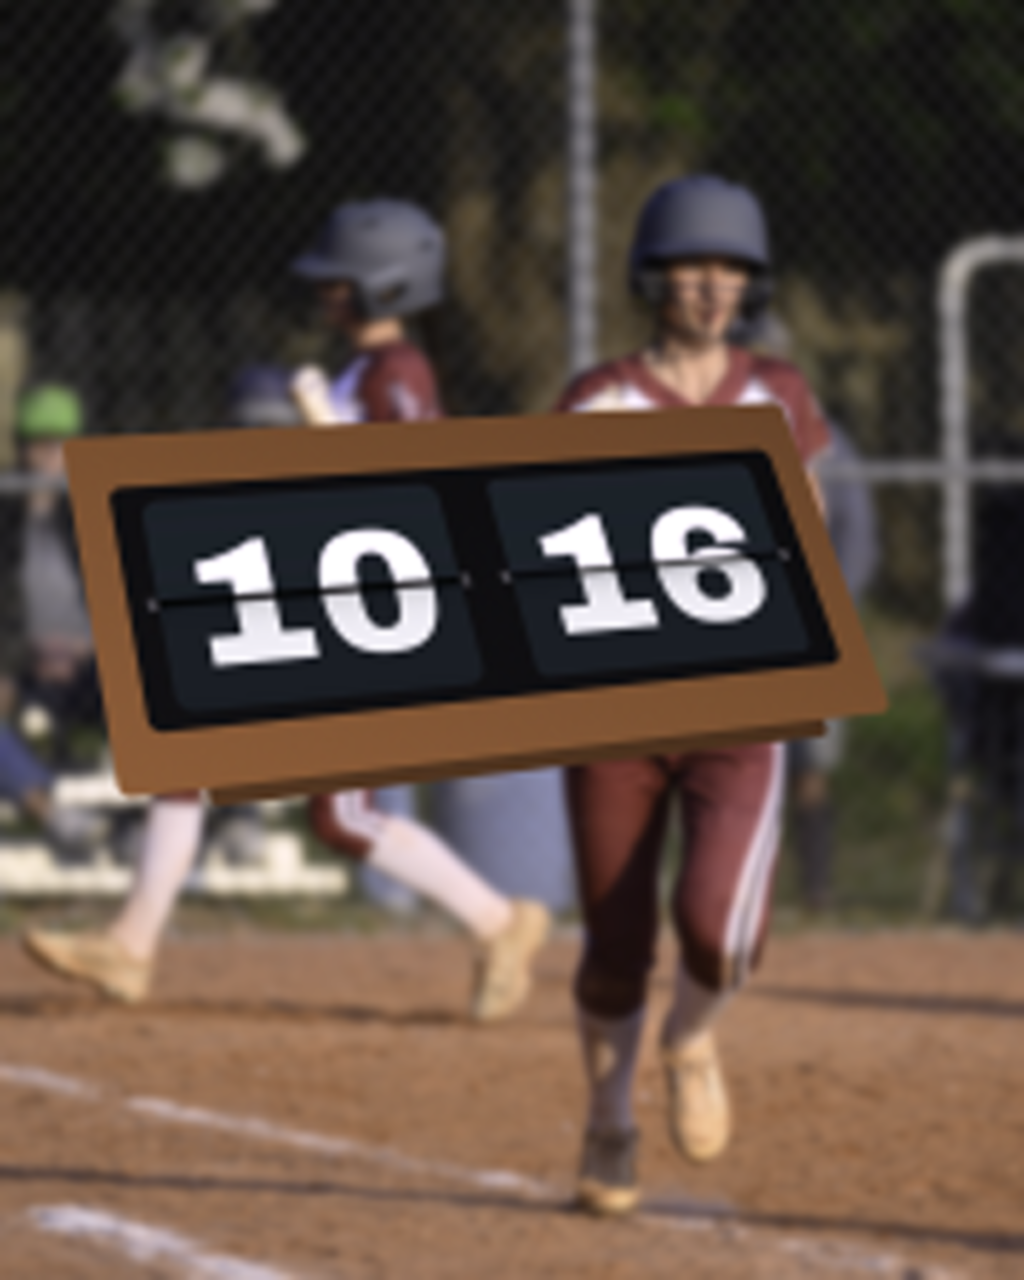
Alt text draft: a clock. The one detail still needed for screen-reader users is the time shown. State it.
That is 10:16
